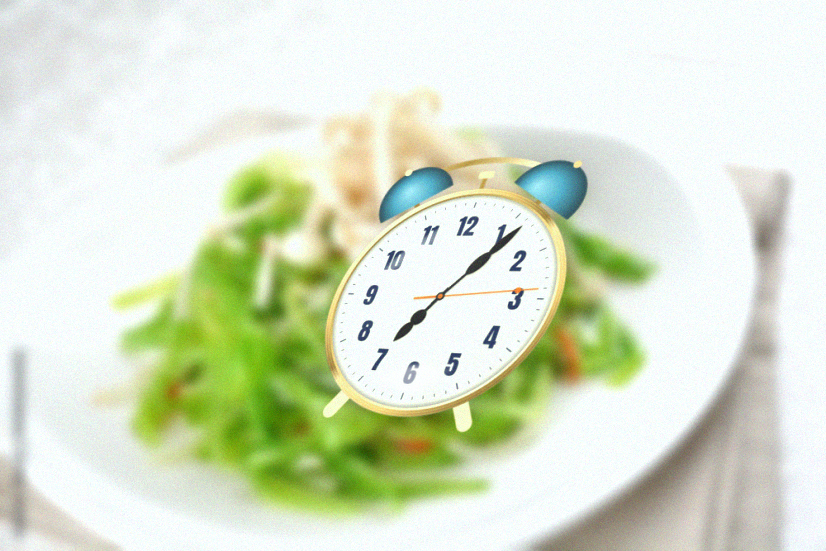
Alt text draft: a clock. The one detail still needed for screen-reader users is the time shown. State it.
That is 7:06:14
